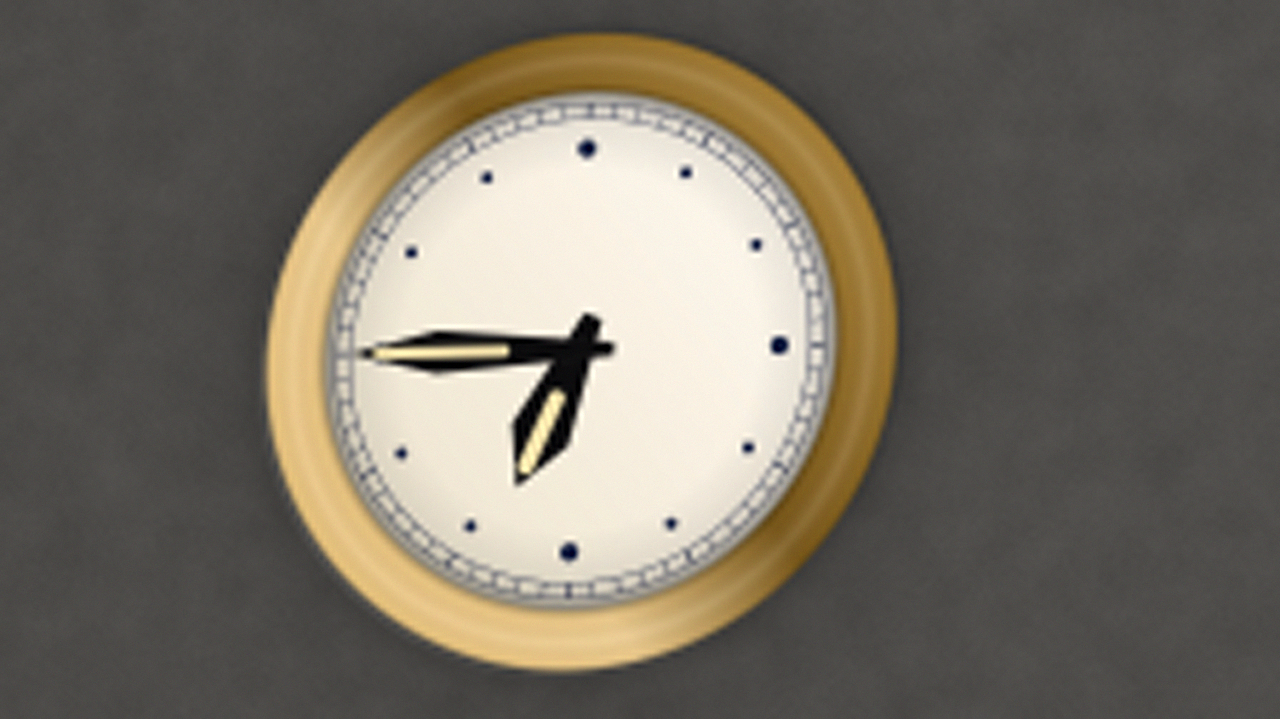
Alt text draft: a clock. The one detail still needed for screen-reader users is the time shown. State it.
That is 6:45
